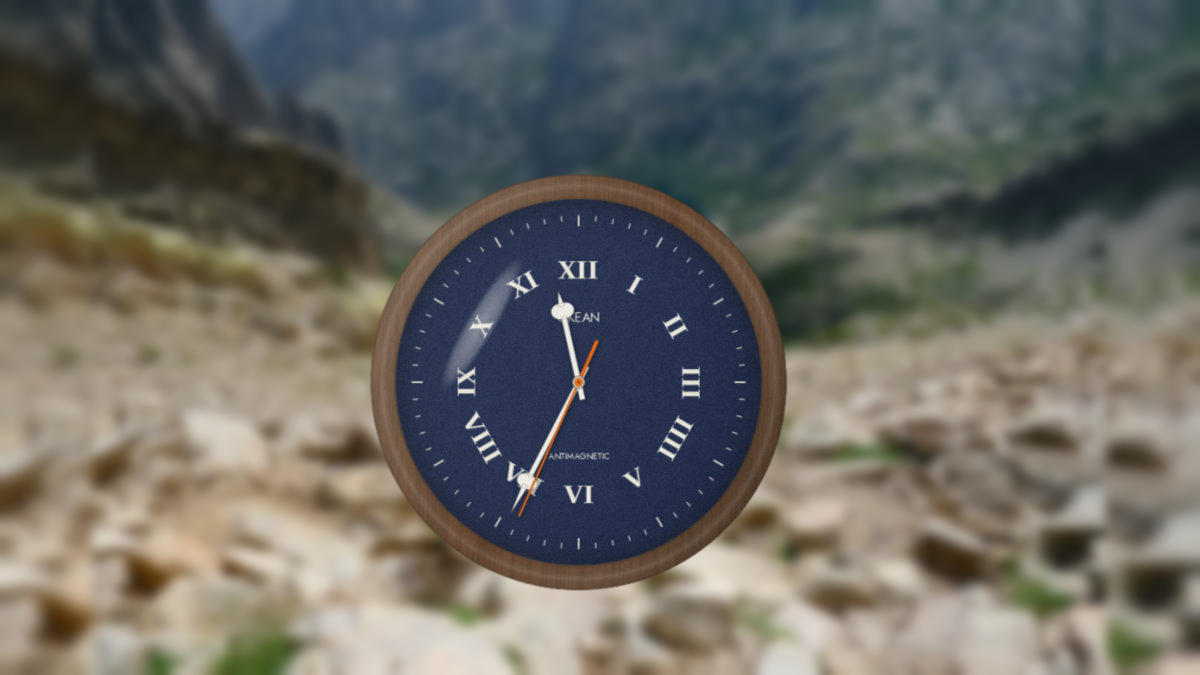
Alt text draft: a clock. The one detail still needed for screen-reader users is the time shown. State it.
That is 11:34:34
